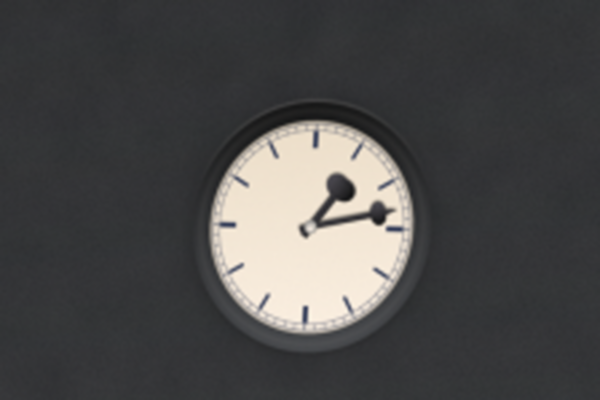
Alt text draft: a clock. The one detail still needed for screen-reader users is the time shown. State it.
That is 1:13
